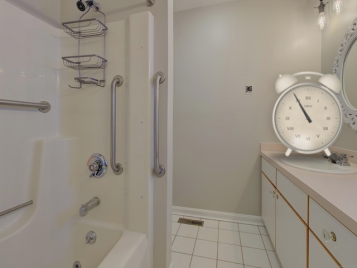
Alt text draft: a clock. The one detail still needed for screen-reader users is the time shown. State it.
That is 10:55
